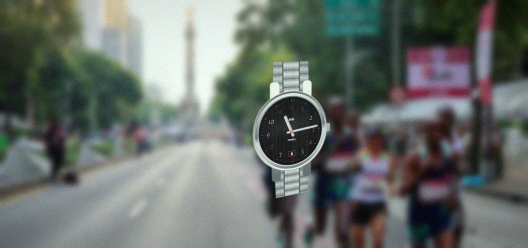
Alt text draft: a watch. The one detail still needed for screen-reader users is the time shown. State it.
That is 11:14
